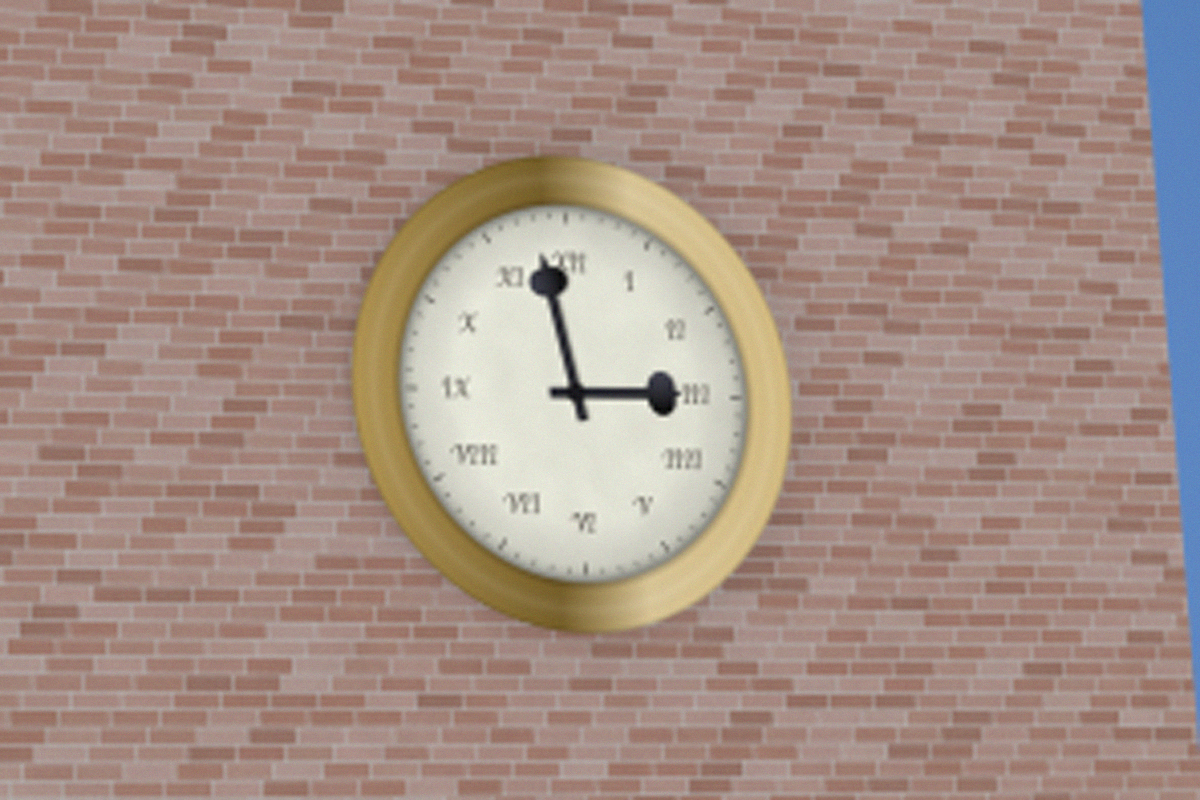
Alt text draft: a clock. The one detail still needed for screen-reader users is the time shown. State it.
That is 2:58
